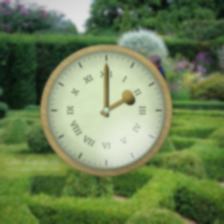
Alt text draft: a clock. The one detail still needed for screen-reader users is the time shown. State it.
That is 2:00
